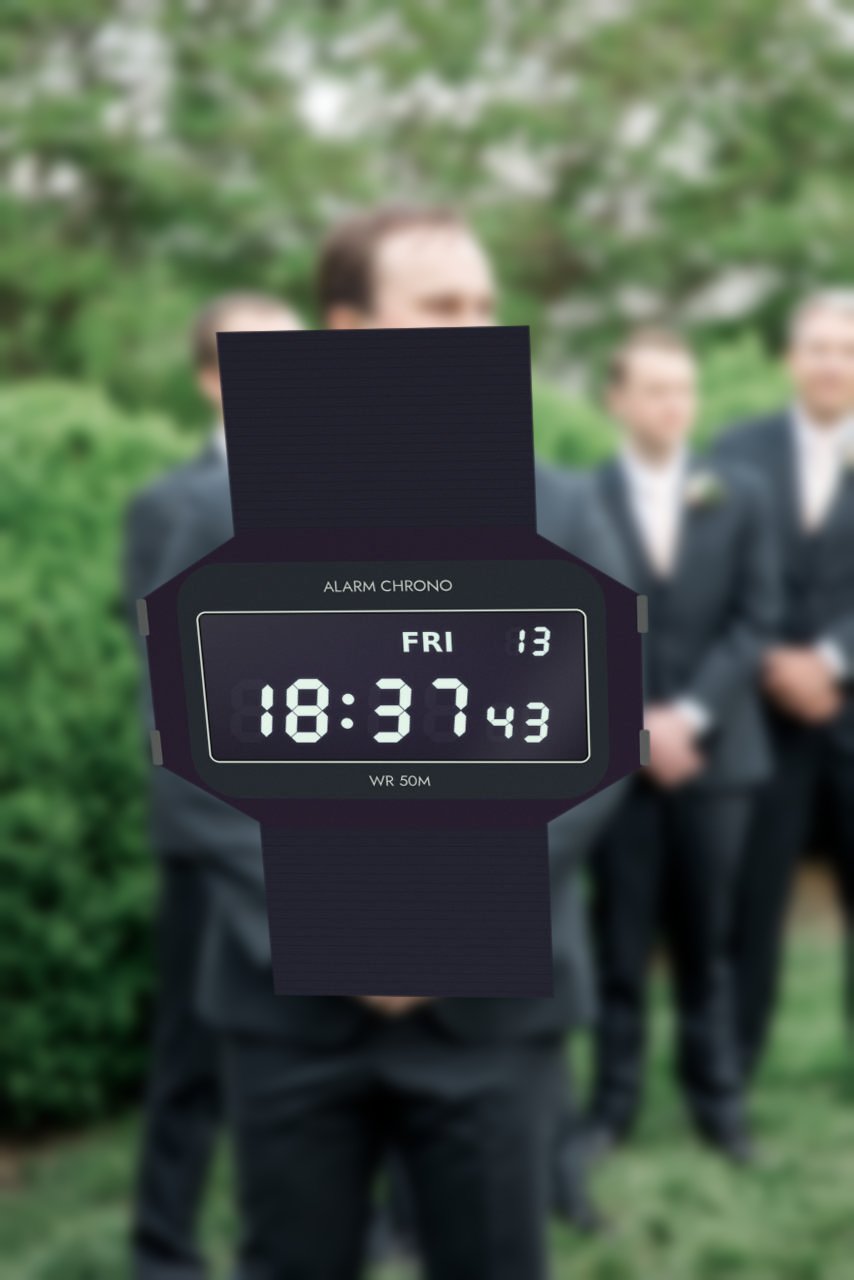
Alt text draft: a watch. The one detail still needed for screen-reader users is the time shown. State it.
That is 18:37:43
